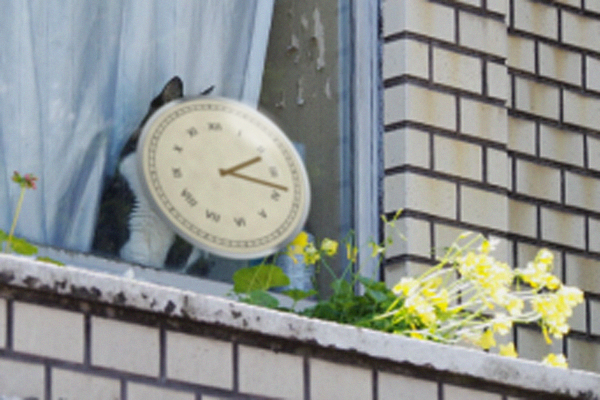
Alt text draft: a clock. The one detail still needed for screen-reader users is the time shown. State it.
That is 2:18
